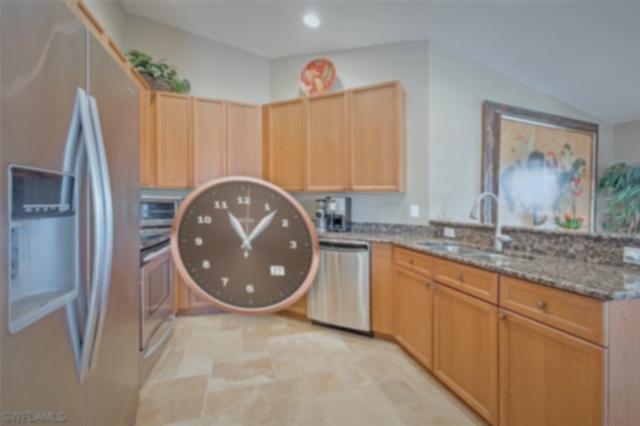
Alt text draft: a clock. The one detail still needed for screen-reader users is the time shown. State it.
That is 11:07:01
